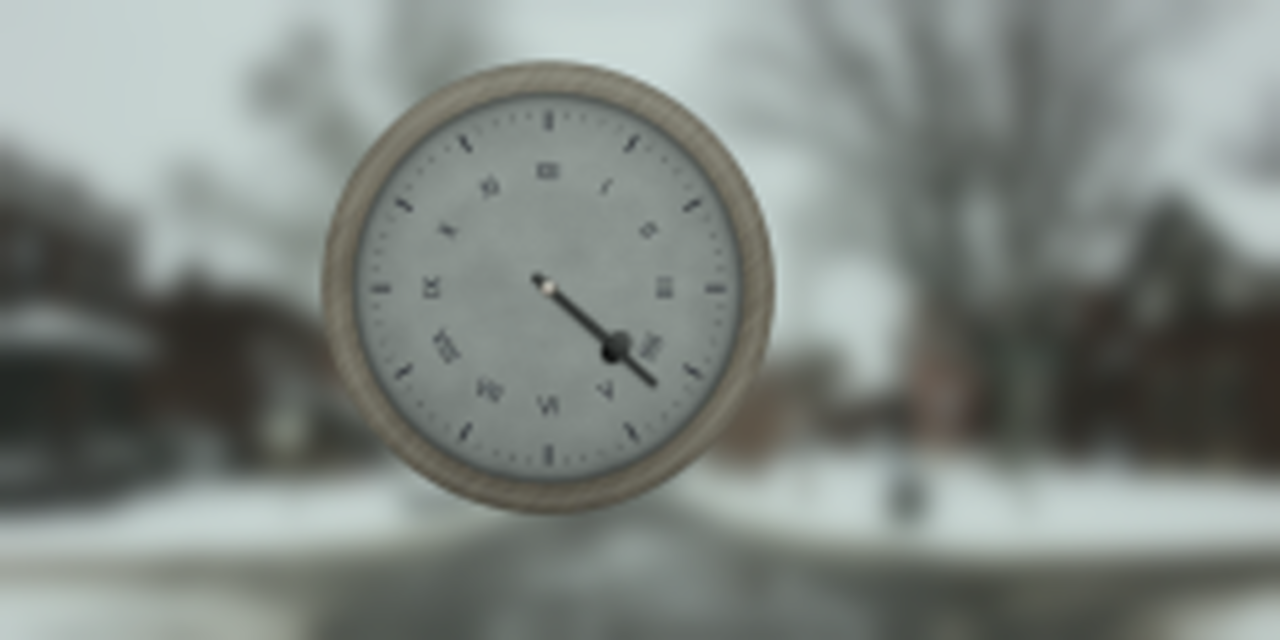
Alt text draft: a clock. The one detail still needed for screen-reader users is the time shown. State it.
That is 4:22
